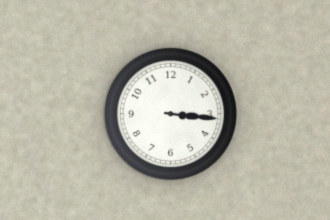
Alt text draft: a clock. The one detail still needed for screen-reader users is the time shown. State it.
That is 3:16
